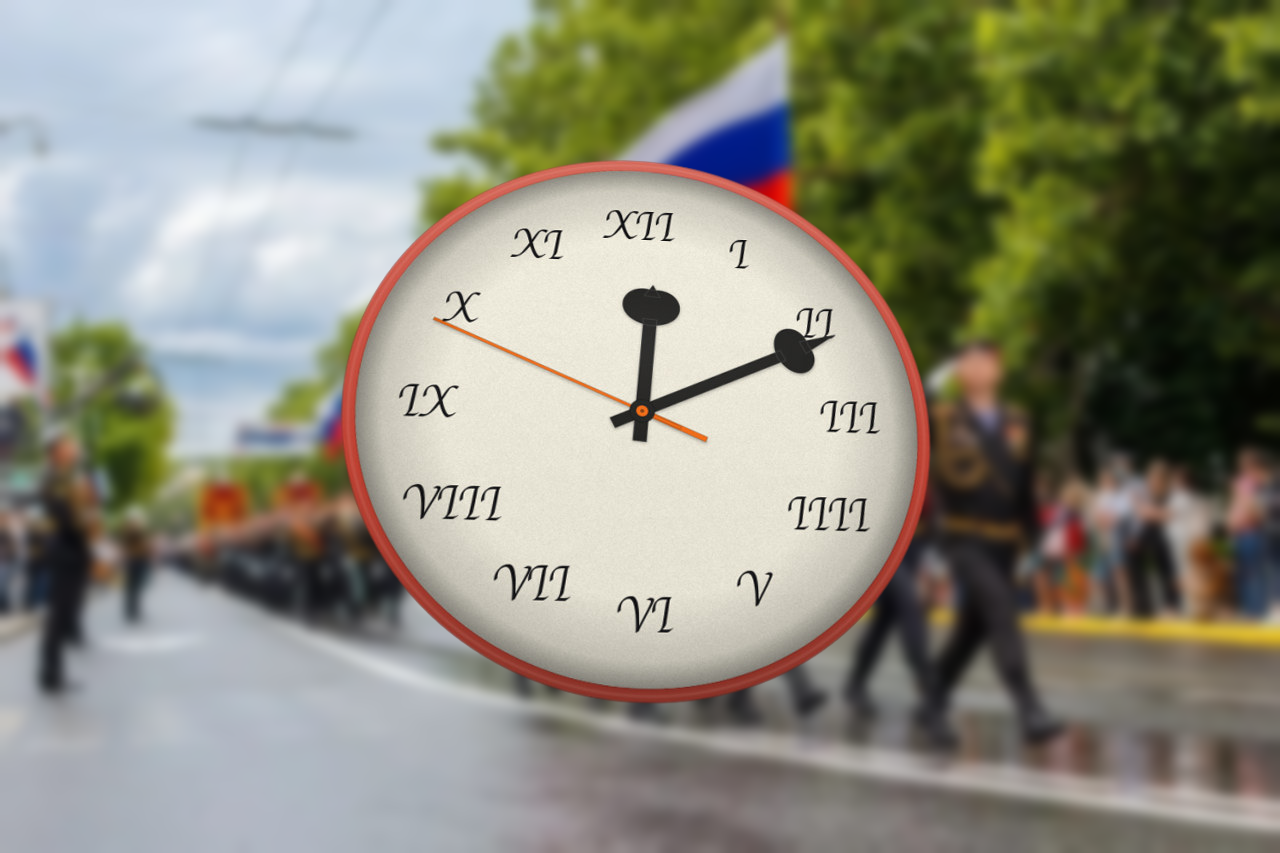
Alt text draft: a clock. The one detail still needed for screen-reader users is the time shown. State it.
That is 12:10:49
